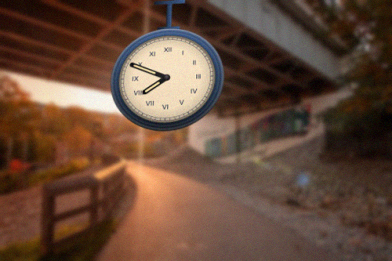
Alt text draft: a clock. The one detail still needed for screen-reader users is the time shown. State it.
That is 7:49
